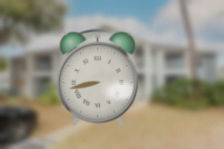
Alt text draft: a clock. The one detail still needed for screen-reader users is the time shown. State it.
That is 8:43
